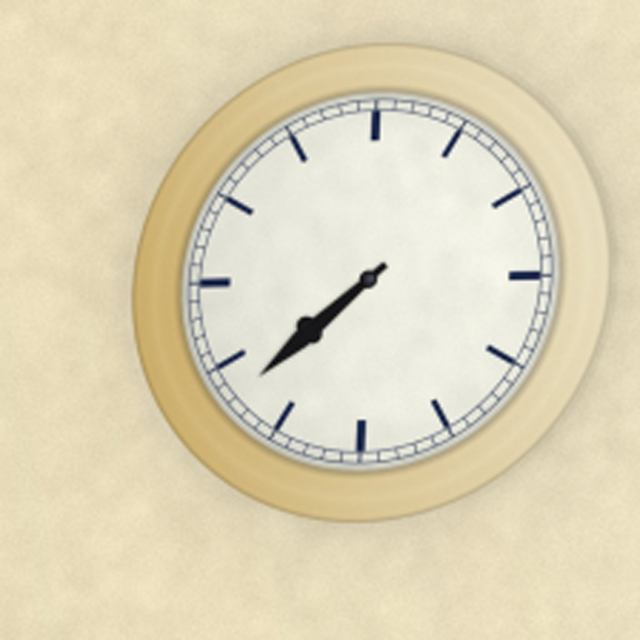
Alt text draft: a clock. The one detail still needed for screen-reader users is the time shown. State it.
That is 7:38
